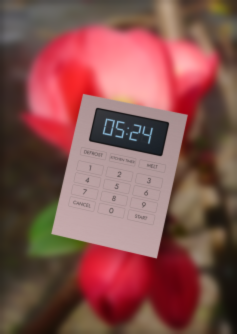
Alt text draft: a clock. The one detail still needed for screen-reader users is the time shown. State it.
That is 5:24
